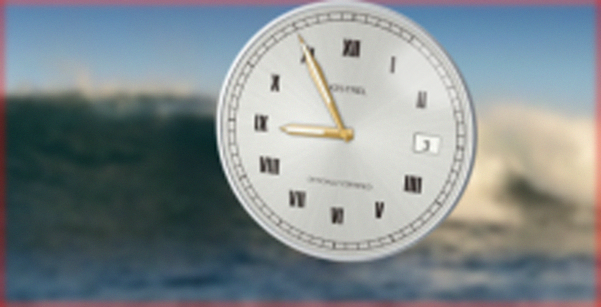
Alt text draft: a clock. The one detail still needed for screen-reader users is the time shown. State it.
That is 8:55
